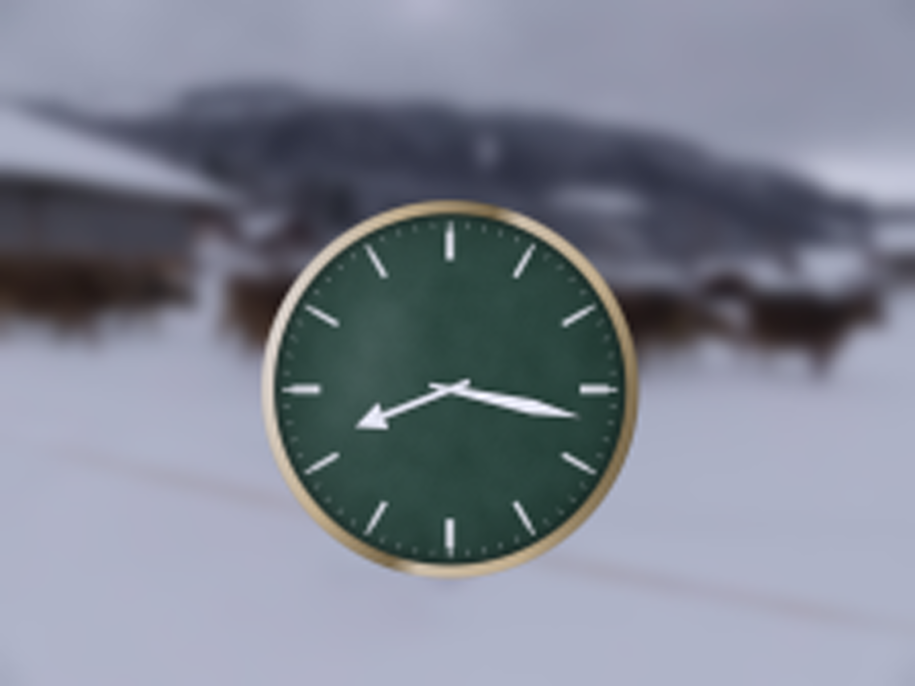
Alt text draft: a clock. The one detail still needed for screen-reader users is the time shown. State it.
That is 8:17
